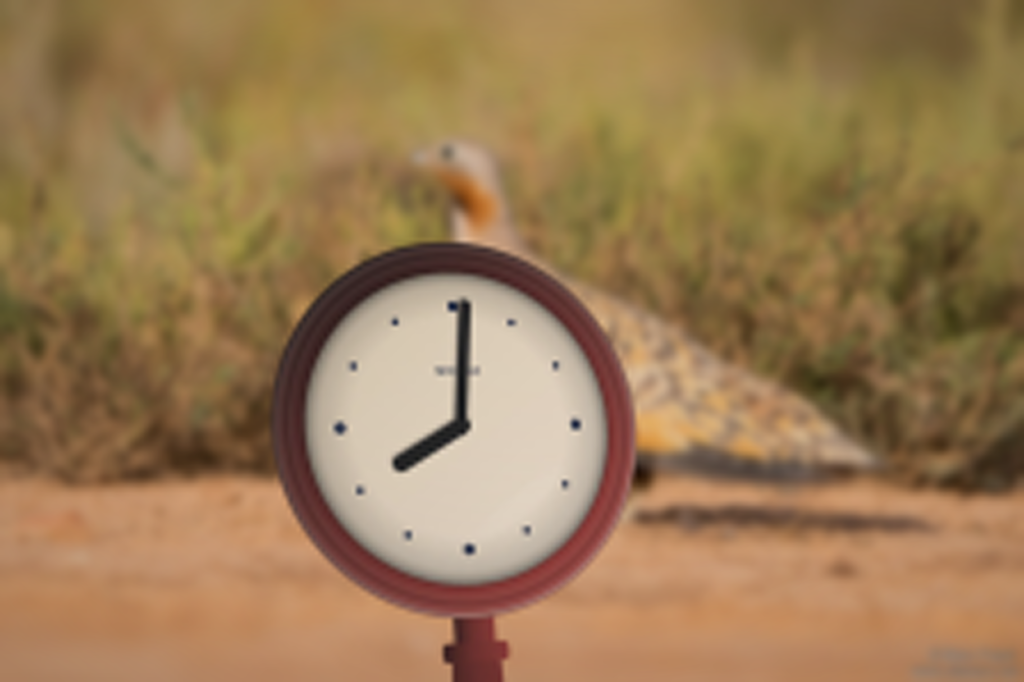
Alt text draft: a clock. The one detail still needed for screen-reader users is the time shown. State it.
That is 8:01
